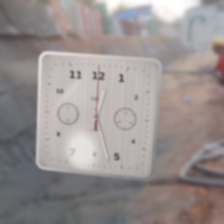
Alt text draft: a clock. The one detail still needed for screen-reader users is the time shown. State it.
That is 12:27
